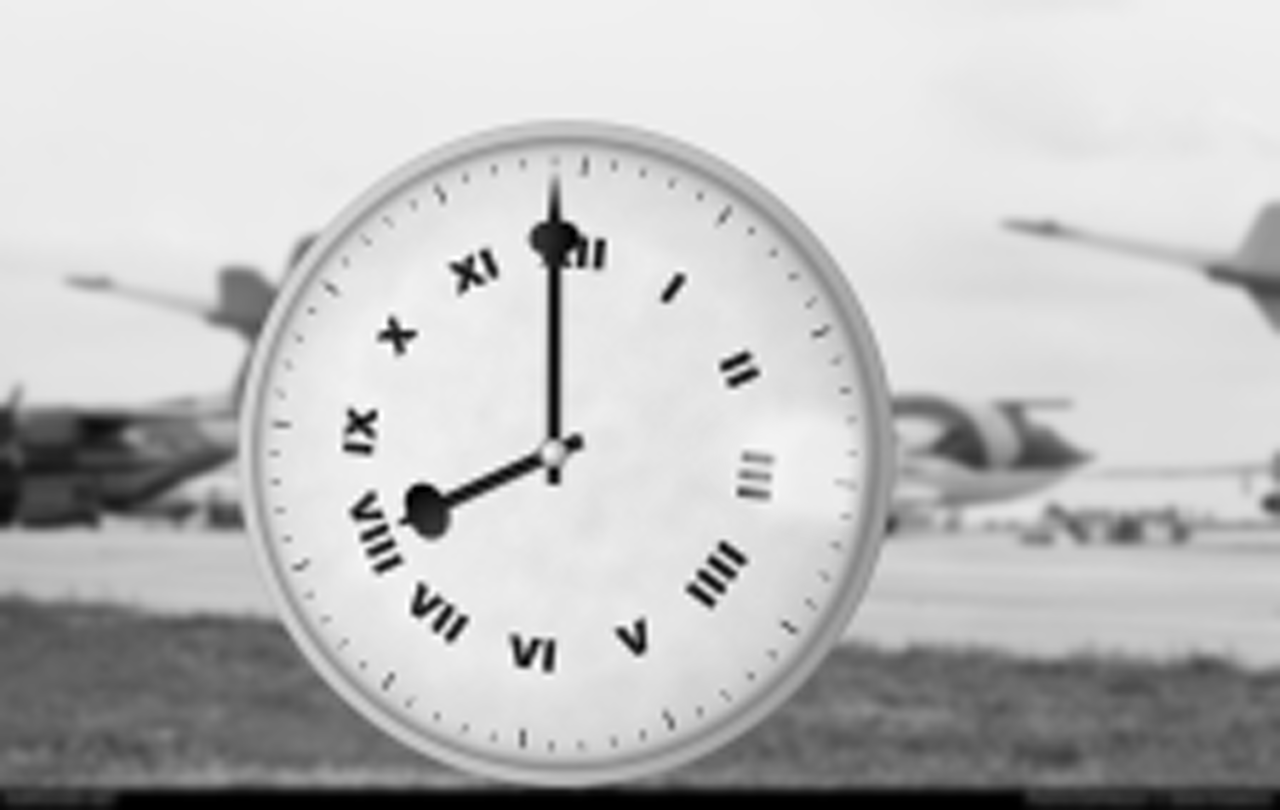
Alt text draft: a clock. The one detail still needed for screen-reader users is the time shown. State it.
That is 7:59
